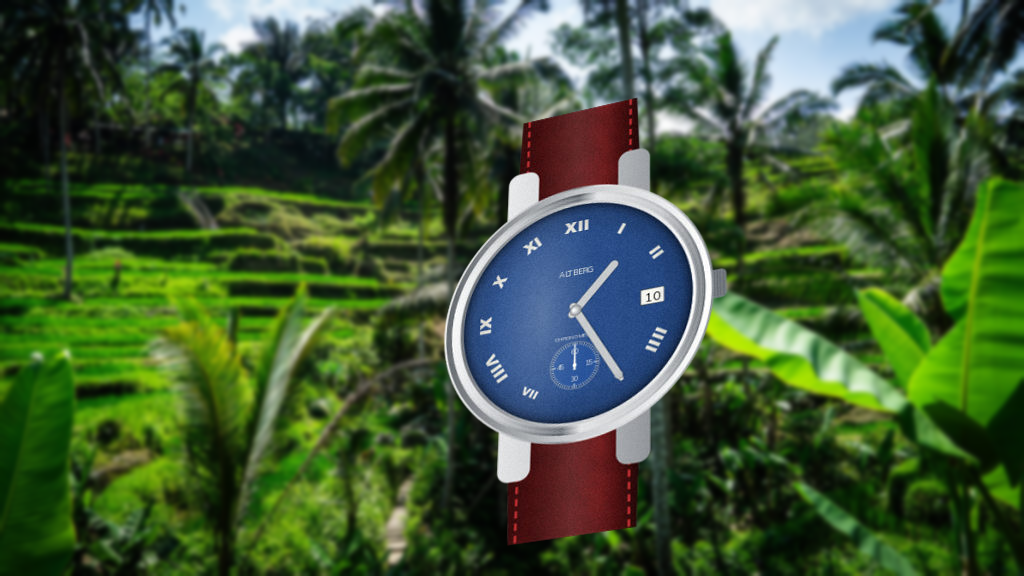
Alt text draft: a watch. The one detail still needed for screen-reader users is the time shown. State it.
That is 1:25
